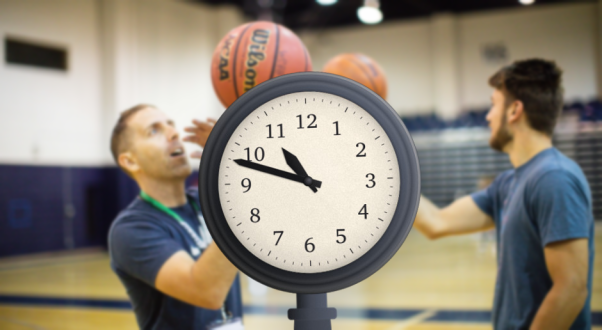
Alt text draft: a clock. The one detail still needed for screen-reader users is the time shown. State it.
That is 10:48
